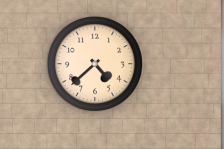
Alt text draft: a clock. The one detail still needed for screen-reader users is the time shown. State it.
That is 4:38
